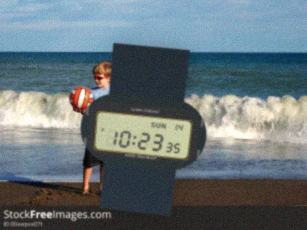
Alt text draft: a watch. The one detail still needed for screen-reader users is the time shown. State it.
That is 10:23:35
